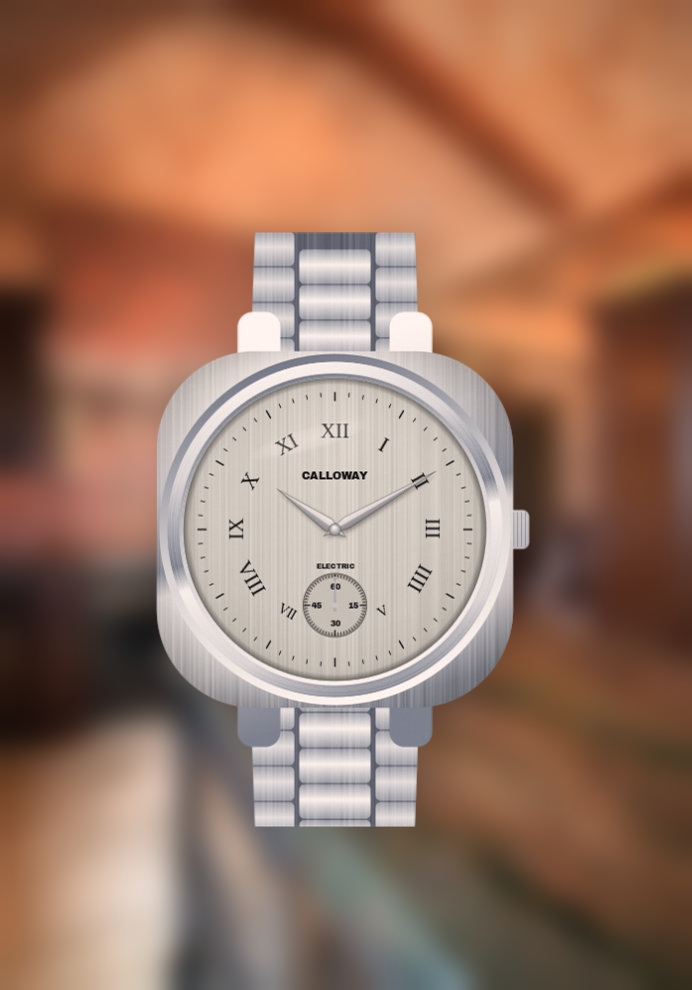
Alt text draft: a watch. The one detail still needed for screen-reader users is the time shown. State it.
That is 10:10
